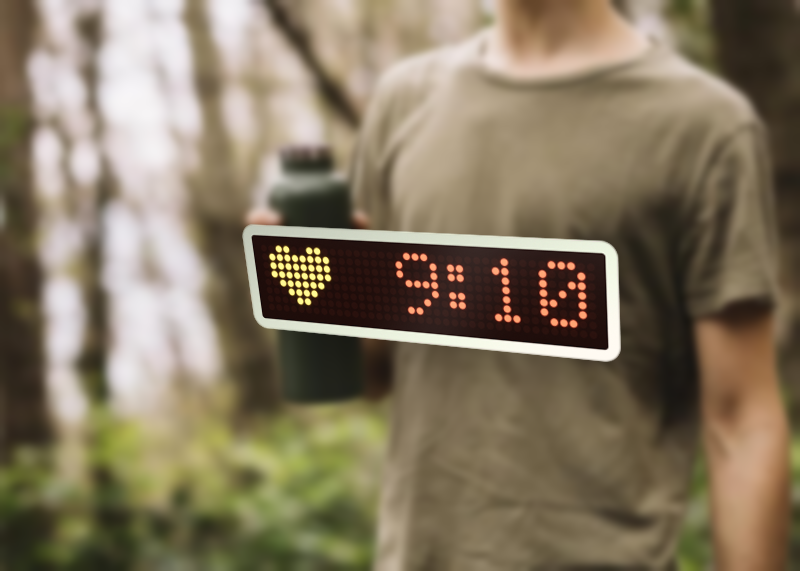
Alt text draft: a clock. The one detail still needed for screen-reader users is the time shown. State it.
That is 9:10
